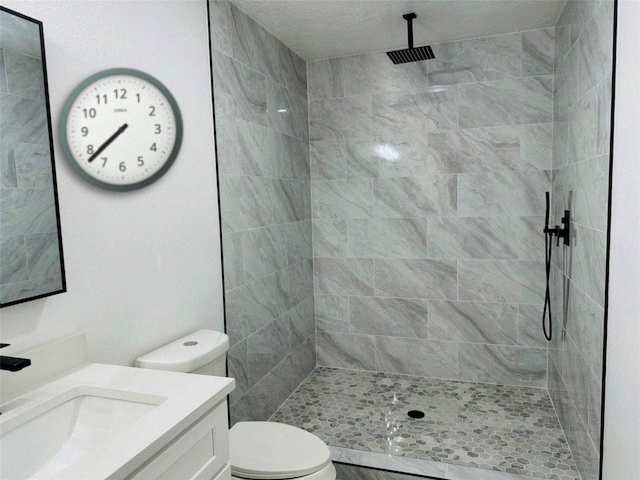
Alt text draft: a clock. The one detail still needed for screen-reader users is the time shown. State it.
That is 7:38
